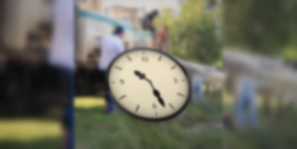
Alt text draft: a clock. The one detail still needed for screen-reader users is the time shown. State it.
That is 10:27
